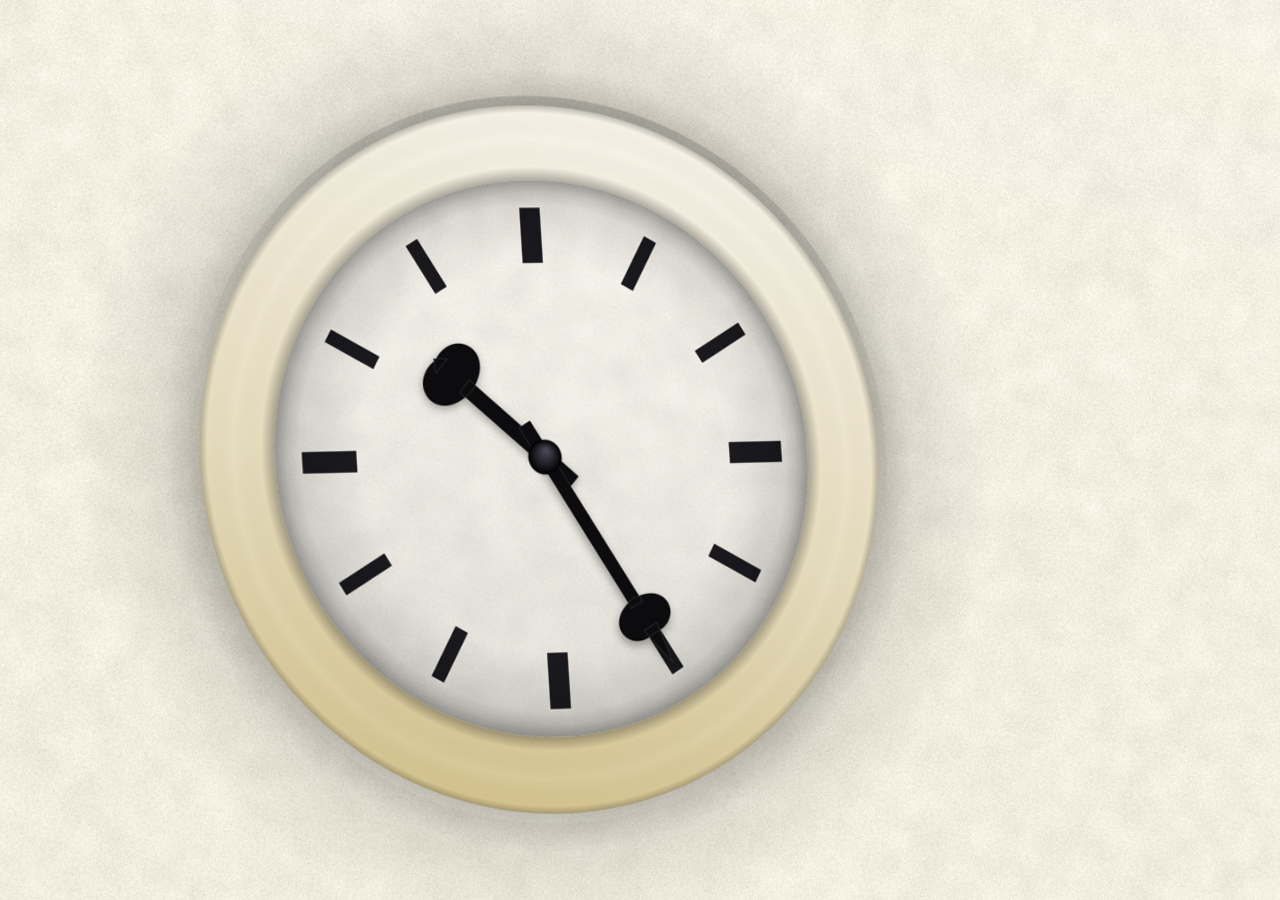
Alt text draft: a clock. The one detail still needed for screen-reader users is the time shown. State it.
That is 10:25
